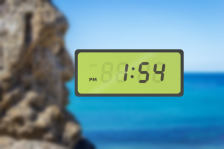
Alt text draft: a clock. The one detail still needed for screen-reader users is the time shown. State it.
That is 1:54
